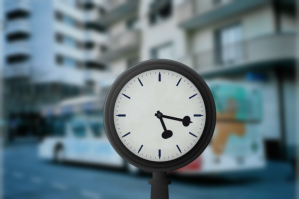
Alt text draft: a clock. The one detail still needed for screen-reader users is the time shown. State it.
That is 5:17
